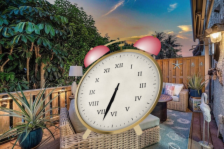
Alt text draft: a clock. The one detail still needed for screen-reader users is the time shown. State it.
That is 6:33
